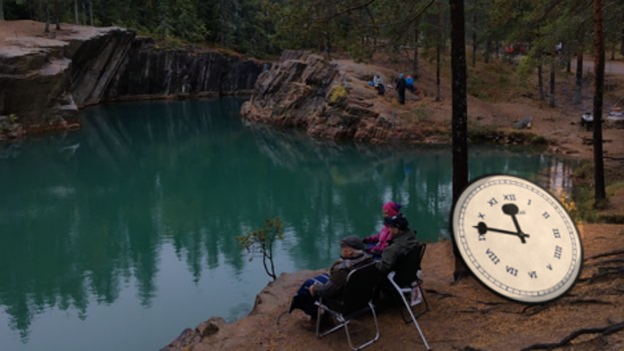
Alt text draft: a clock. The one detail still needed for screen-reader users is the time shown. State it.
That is 11:47
